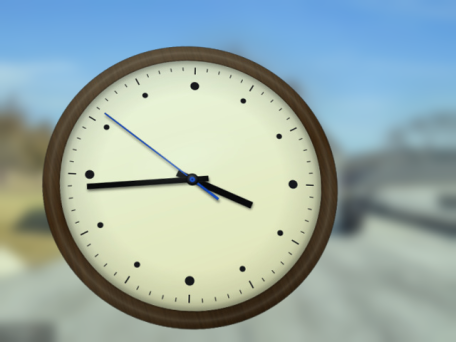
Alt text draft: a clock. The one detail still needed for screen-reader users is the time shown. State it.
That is 3:43:51
